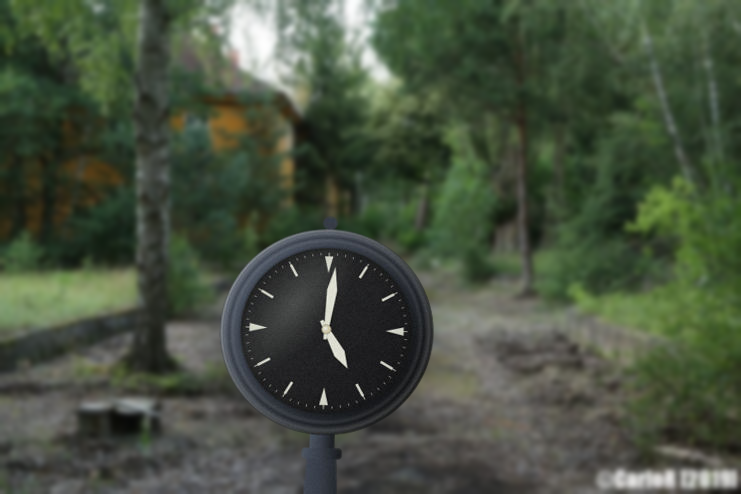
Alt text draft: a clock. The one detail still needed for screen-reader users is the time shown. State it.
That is 5:01
